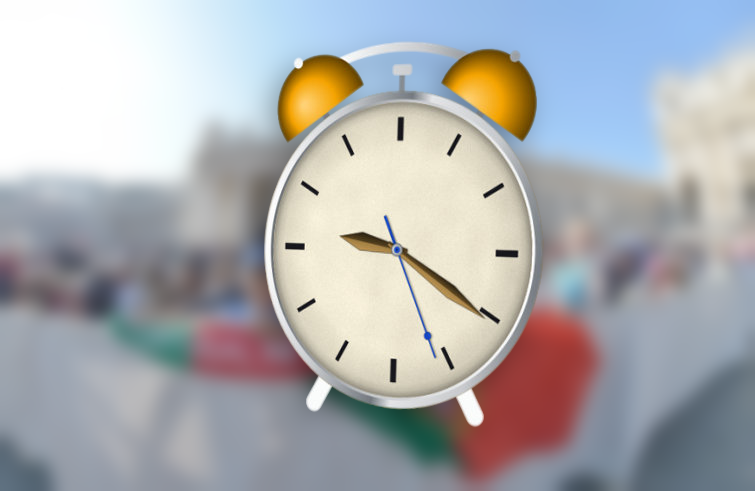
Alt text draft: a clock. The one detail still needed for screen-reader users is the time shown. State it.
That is 9:20:26
